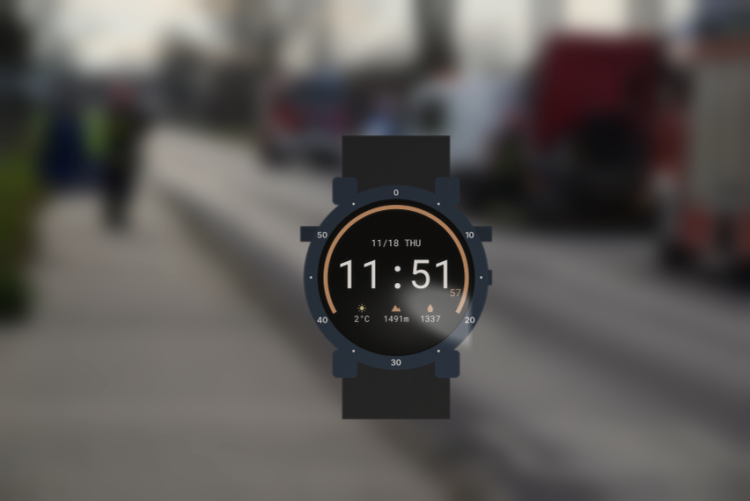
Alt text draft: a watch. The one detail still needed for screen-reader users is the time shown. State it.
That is 11:51:57
